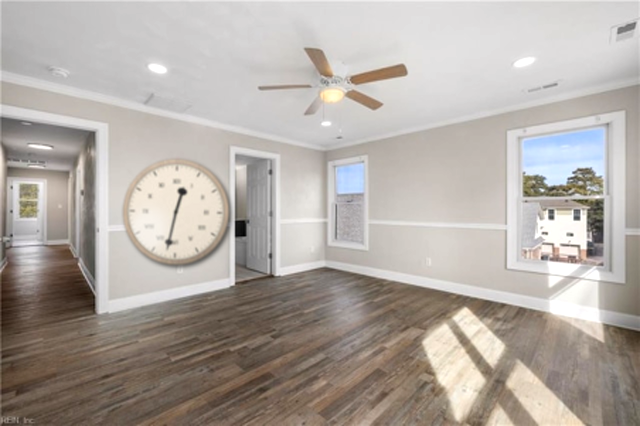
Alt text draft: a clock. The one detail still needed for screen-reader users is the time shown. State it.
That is 12:32
